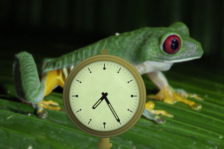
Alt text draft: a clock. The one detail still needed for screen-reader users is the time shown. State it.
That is 7:25
